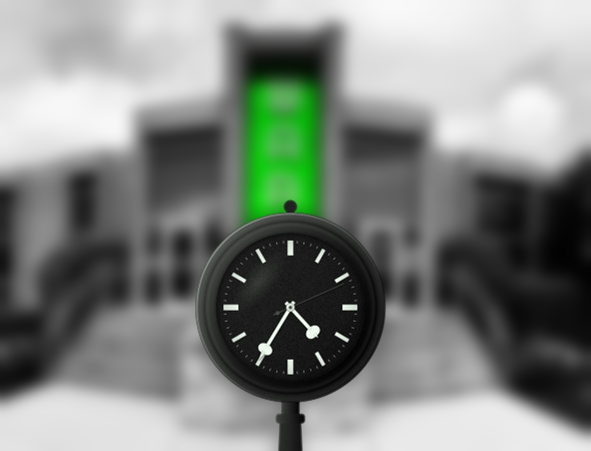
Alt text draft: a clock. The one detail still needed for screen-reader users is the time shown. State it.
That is 4:35:11
